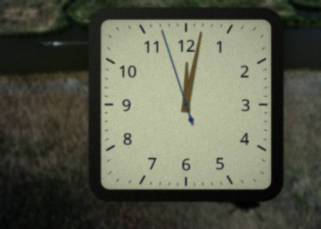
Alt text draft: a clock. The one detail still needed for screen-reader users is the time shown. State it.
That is 12:01:57
